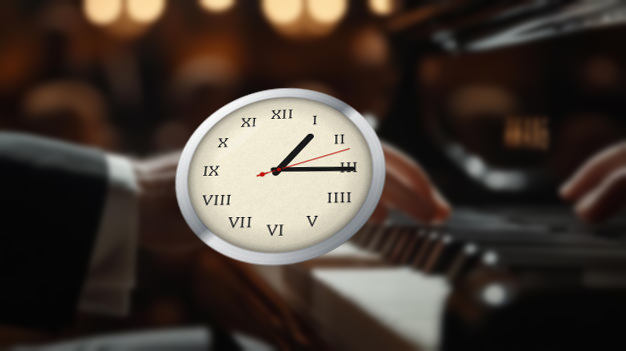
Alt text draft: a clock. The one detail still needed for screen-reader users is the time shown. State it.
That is 1:15:12
